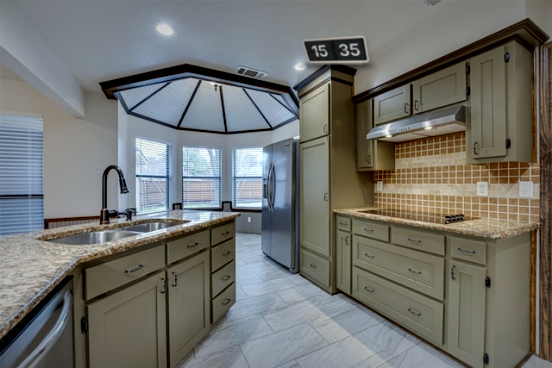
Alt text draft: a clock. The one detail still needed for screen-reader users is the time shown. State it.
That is 15:35
